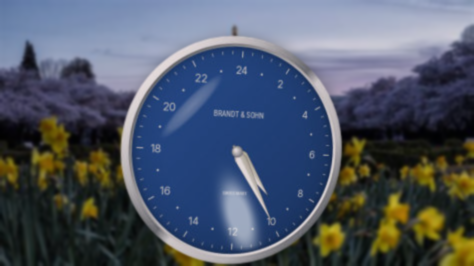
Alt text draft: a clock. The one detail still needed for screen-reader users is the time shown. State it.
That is 9:25
